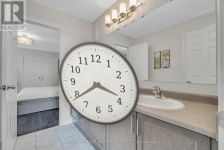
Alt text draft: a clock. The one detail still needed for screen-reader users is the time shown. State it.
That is 3:39
